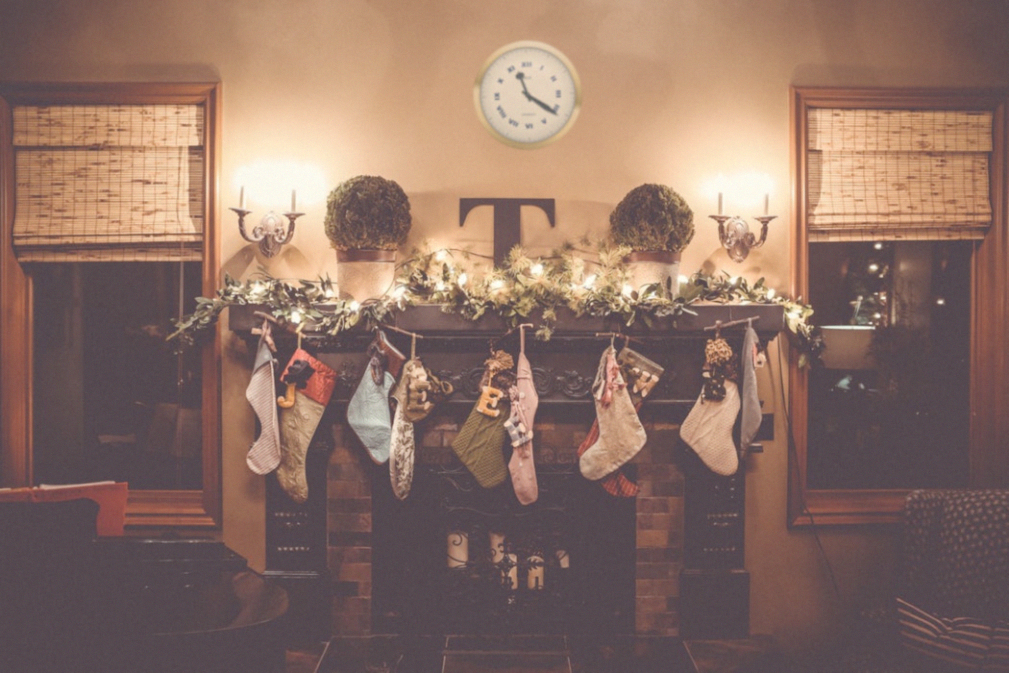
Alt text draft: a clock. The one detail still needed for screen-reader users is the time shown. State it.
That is 11:21
